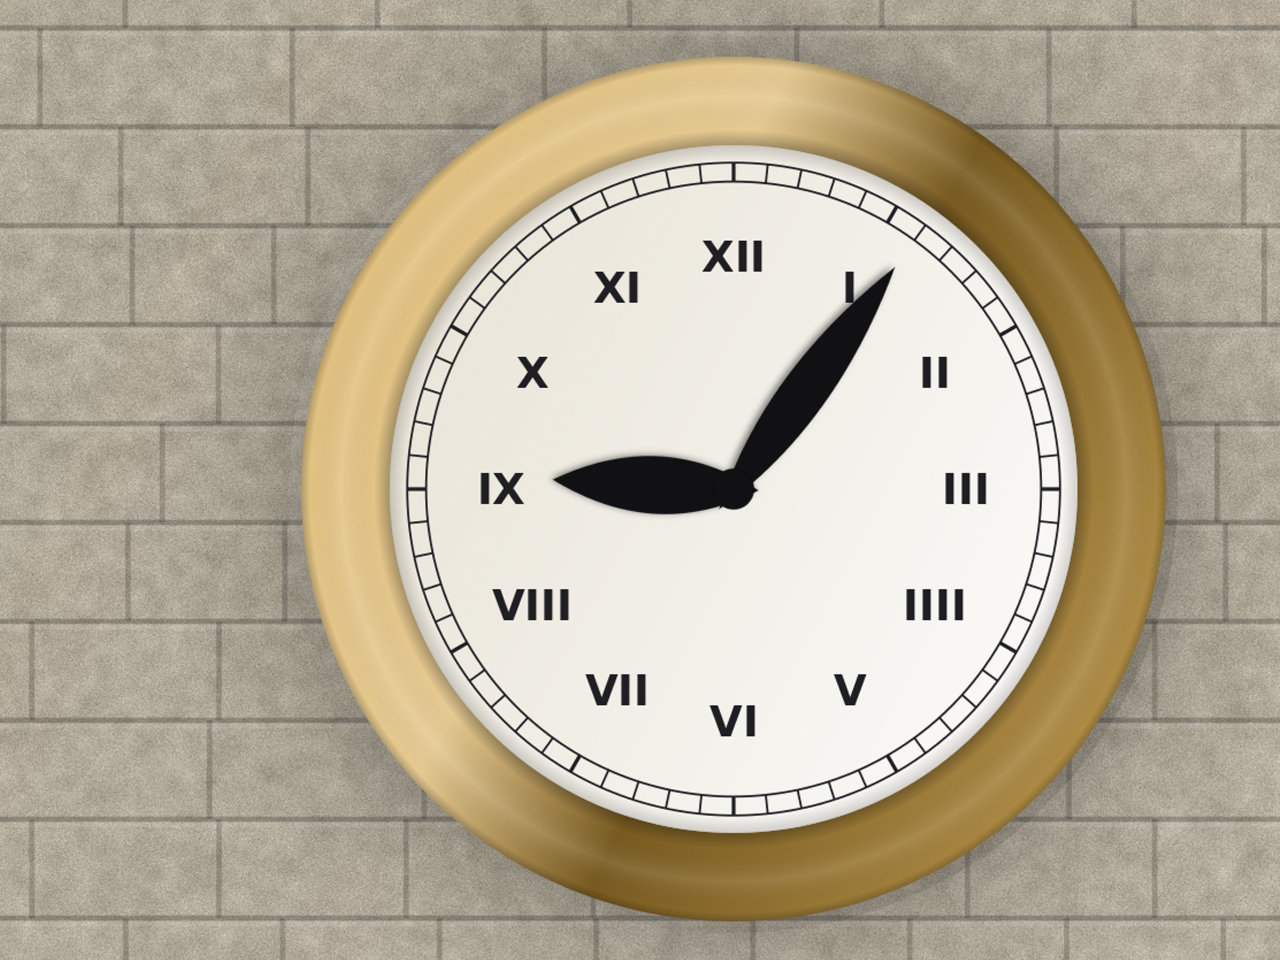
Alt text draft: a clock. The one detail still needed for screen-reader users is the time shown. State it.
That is 9:06
